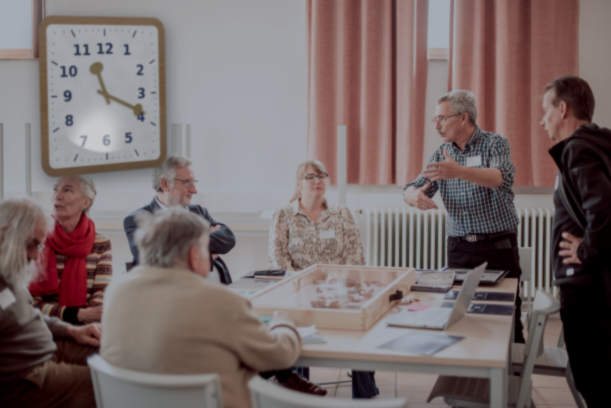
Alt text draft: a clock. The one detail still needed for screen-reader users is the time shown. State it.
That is 11:19
